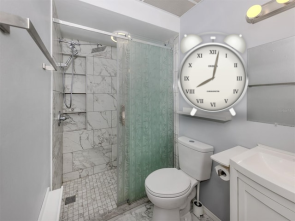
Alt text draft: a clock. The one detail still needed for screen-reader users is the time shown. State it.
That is 8:02
